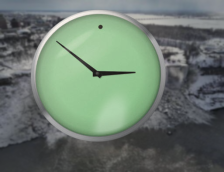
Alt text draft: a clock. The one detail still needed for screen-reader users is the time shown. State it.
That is 2:51
